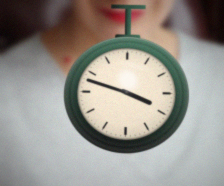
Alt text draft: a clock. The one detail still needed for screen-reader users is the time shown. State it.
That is 3:48
